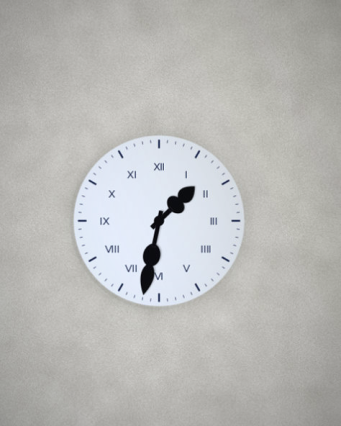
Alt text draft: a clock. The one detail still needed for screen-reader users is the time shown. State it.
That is 1:32
